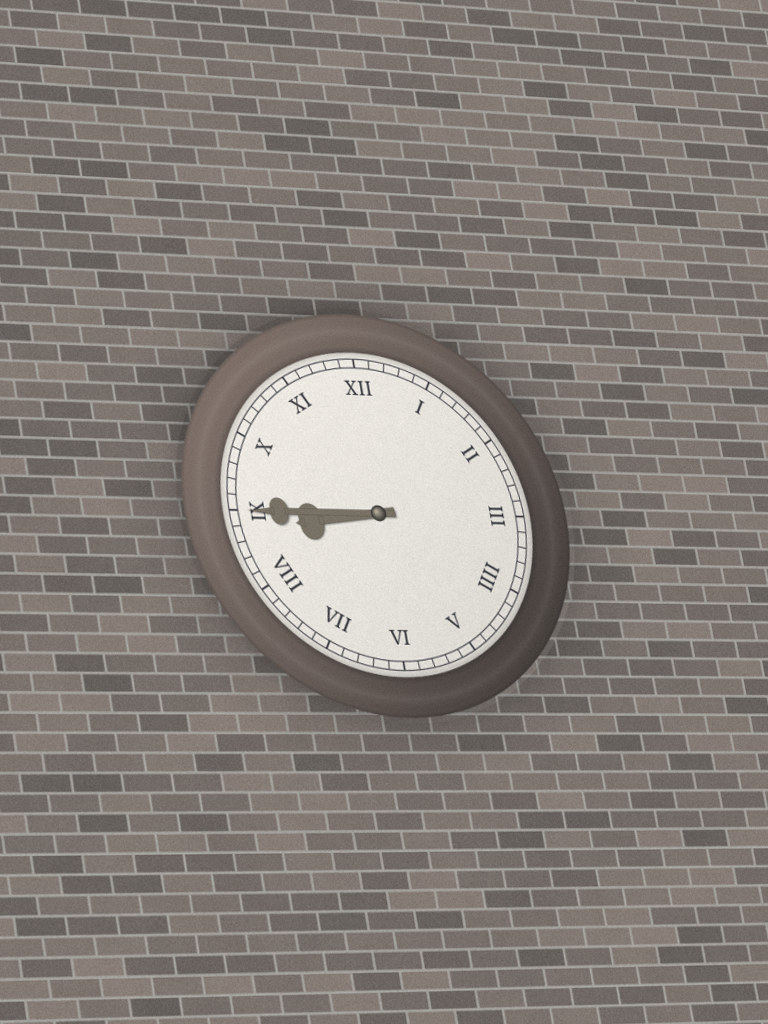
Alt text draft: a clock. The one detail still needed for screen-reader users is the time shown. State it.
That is 8:45
